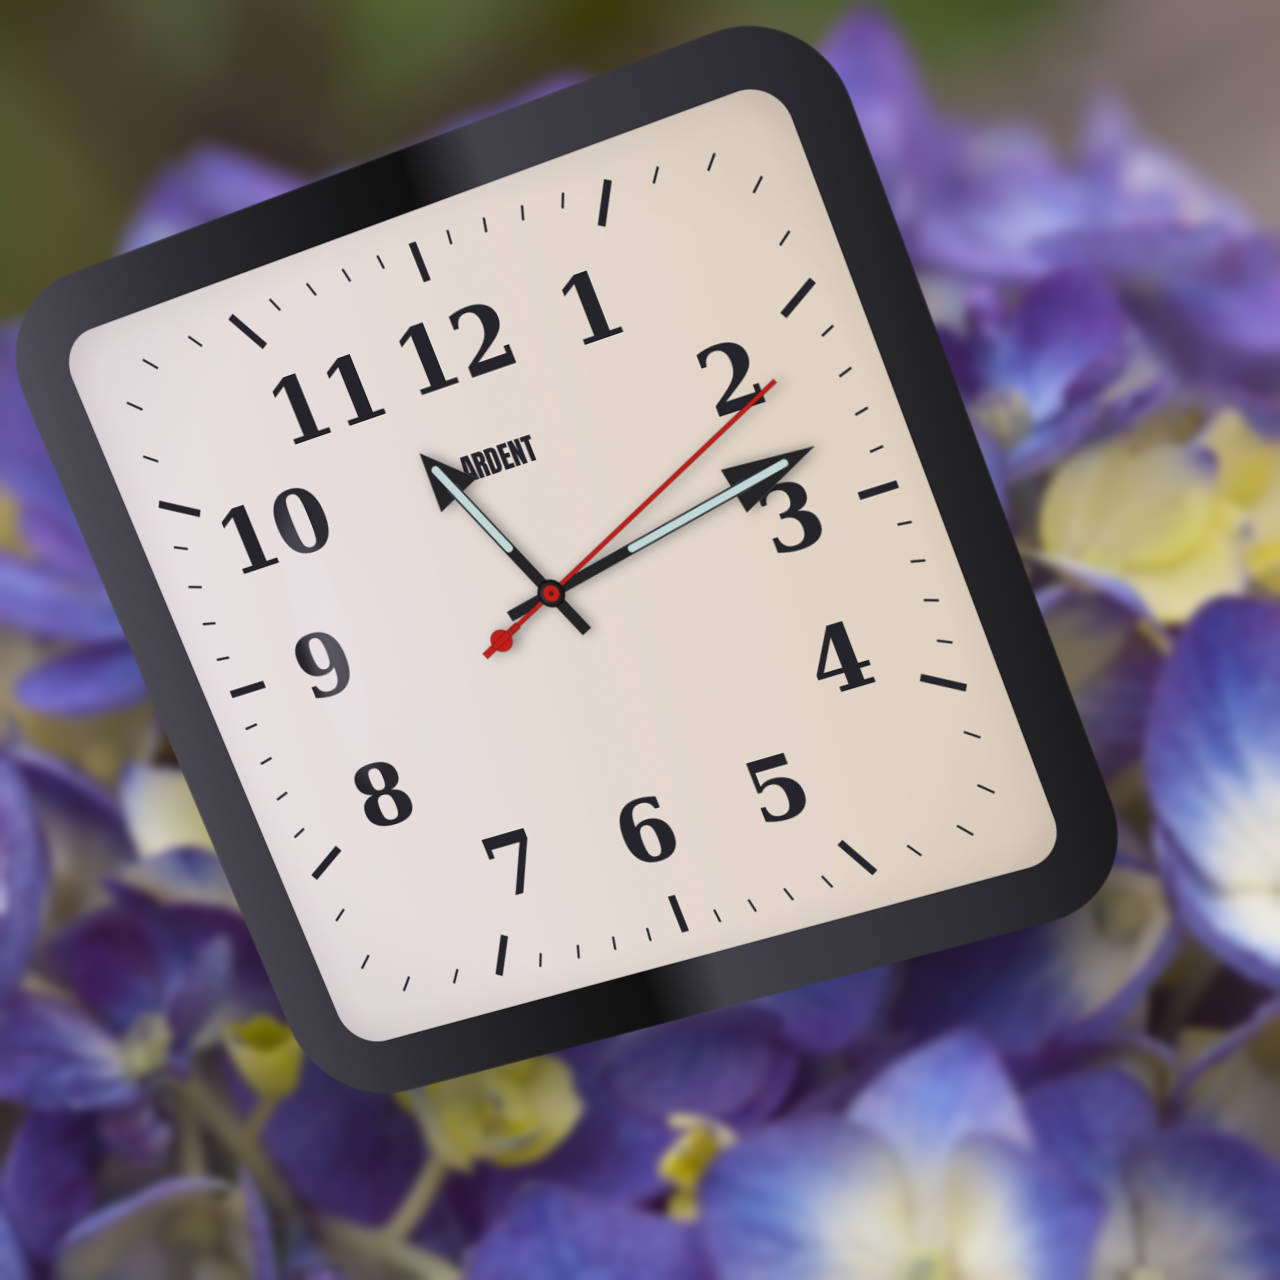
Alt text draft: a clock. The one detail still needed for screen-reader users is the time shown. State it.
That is 11:13:11
